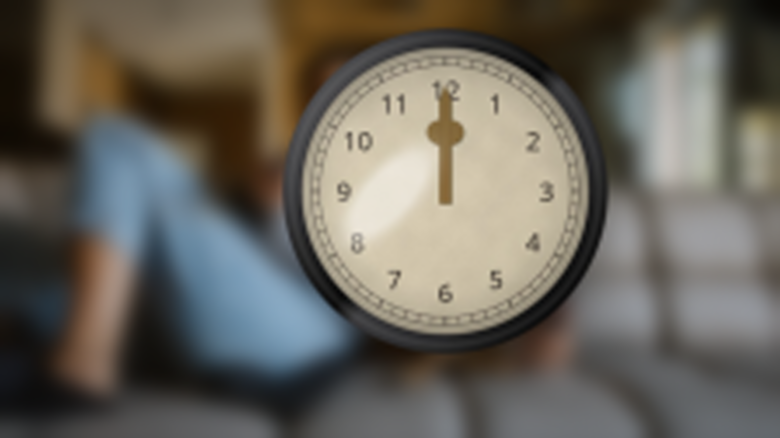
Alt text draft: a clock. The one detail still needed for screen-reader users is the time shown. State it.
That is 12:00
